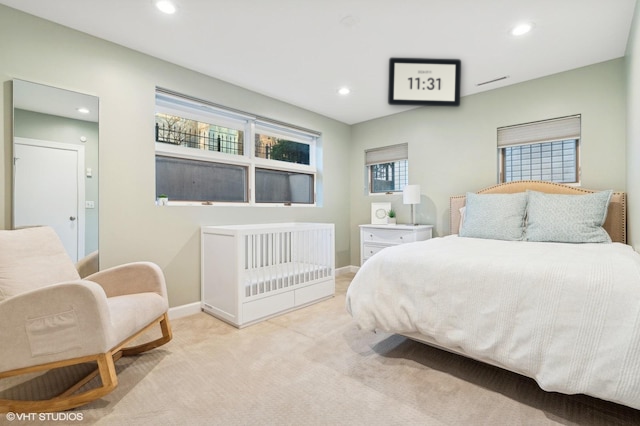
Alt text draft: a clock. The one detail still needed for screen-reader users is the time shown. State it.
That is 11:31
